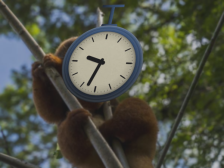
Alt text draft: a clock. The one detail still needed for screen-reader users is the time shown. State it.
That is 9:33
